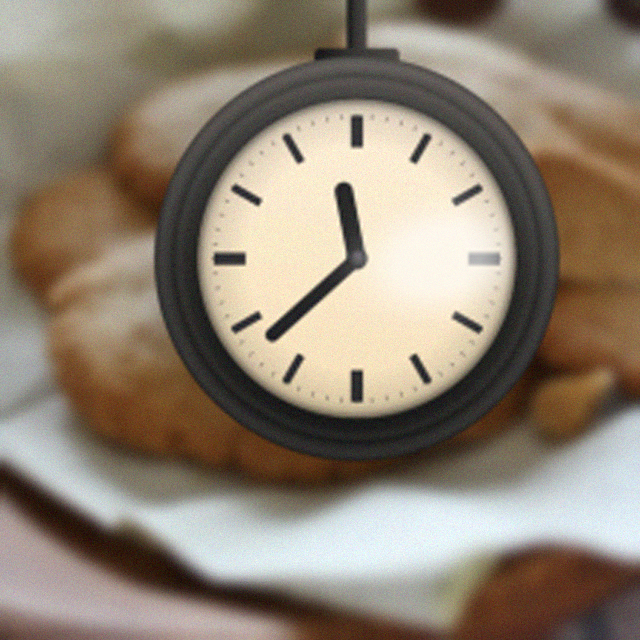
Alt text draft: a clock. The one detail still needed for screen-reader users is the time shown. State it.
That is 11:38
